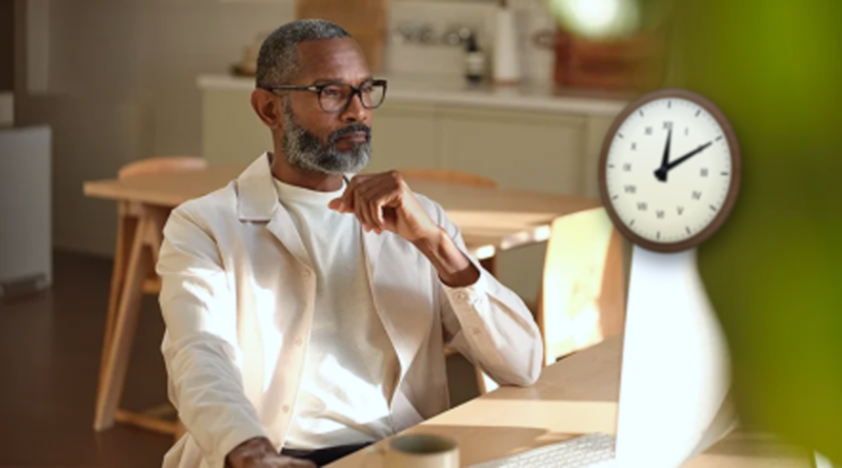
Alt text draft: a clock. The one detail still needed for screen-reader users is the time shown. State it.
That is 12:10
